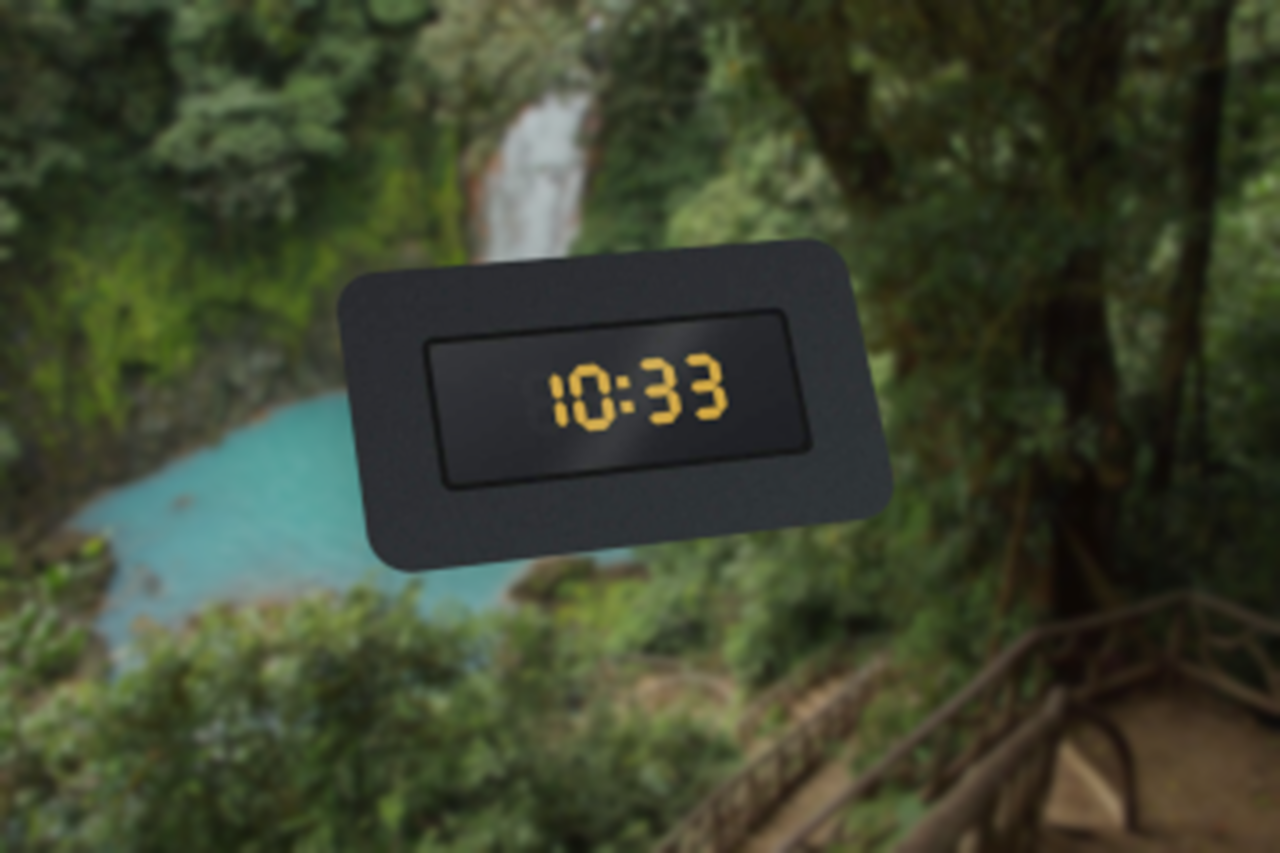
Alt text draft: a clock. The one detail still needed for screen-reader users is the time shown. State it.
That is 10:33
